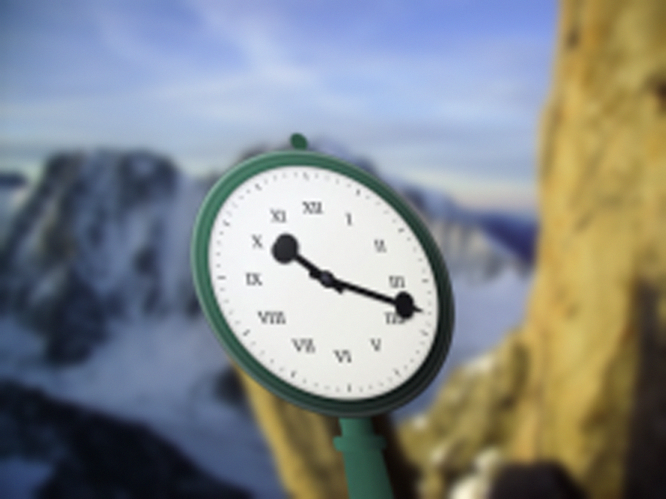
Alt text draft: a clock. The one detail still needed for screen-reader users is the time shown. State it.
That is 10:18
